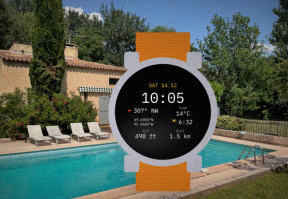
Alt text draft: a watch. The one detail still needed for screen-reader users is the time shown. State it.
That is 10:05
